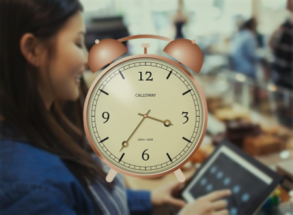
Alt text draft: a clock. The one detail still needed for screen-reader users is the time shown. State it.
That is 3:36
